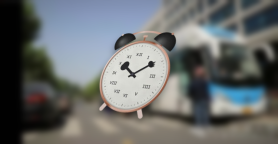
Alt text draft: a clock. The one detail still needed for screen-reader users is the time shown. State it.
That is 10:09
